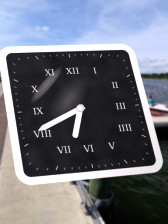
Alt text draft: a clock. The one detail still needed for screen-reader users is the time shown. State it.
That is 6:41
